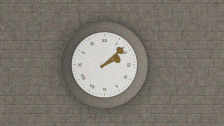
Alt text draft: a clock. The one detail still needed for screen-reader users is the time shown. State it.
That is 2:08
